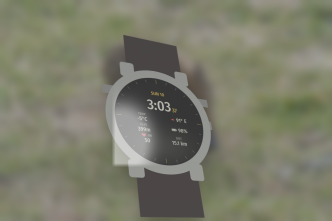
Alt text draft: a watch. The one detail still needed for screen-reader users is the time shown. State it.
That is 3:03
